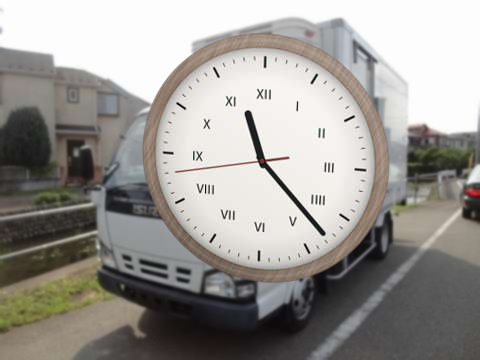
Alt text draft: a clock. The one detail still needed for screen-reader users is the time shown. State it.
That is 11:22:43
